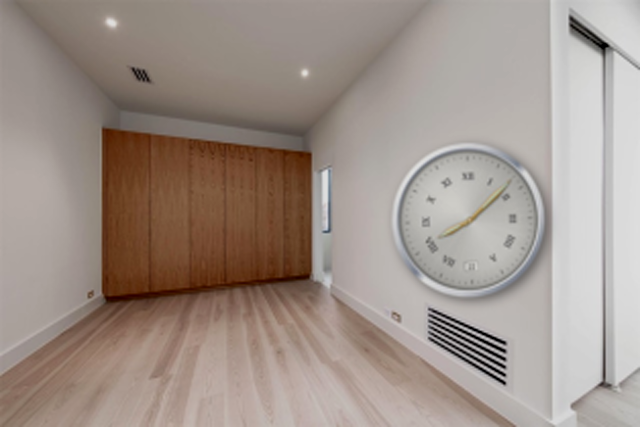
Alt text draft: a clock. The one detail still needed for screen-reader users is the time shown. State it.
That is 8:08
